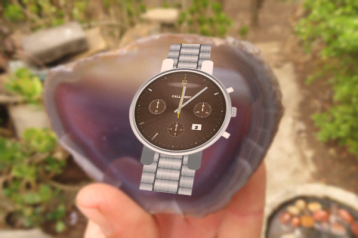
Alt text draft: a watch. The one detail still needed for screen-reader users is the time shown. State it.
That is 12:07
